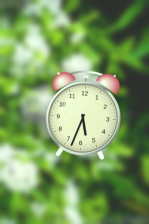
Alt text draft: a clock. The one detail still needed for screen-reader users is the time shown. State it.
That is 5:33
